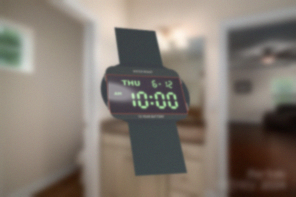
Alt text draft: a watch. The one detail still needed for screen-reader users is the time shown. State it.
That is 10:00
